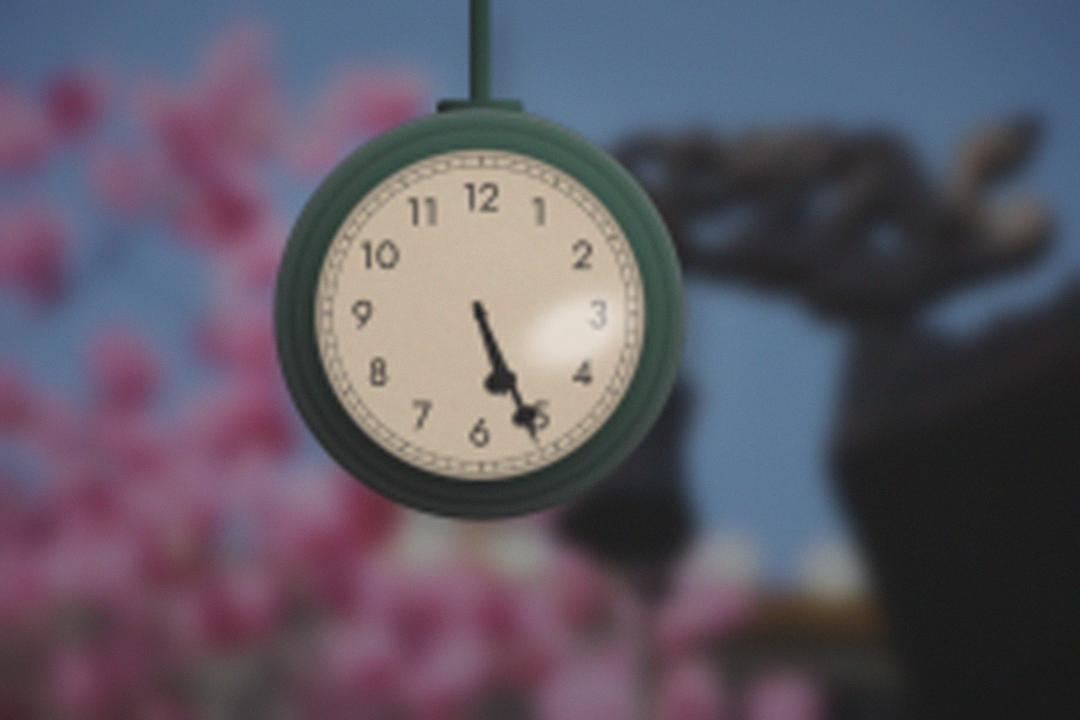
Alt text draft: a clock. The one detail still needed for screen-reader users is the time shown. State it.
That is 5:26
